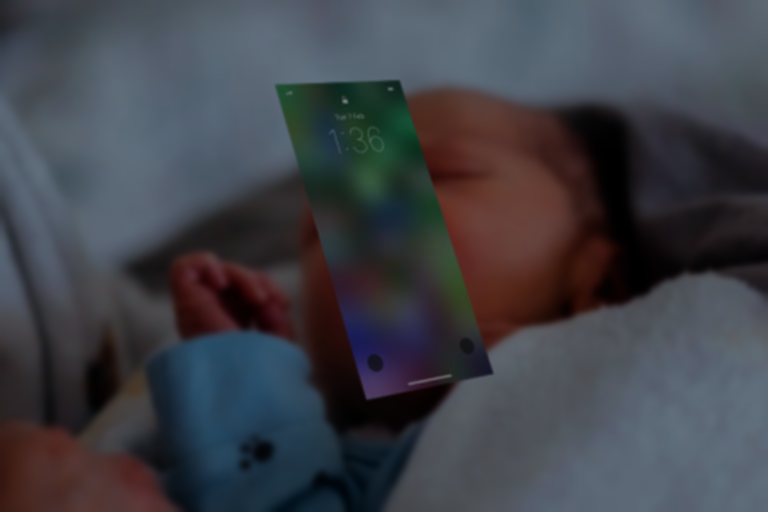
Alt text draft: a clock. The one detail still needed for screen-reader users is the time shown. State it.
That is 1:36
